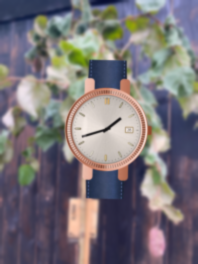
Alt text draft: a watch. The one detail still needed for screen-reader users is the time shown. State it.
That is 1:42
